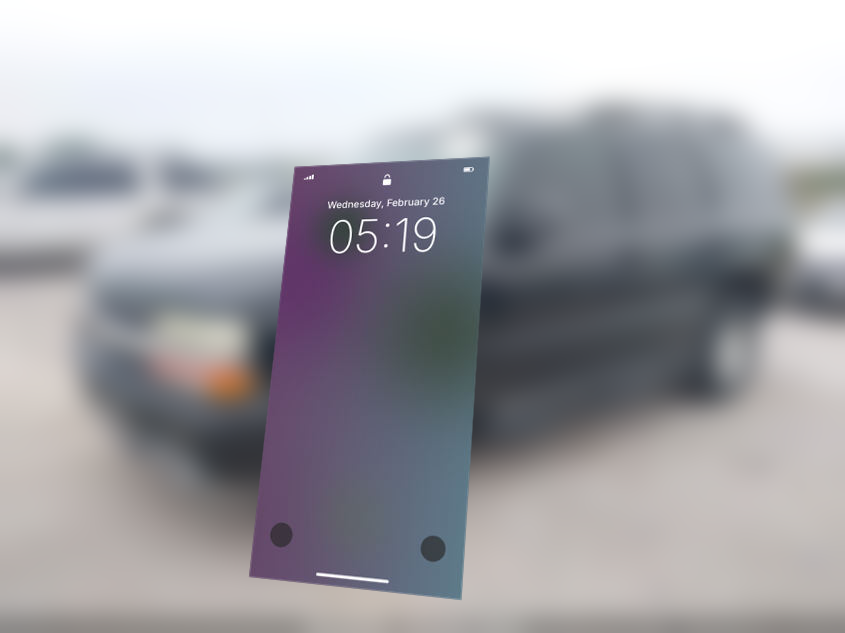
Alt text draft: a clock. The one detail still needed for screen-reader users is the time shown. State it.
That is 5:19
